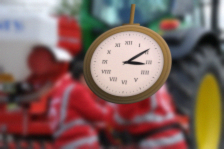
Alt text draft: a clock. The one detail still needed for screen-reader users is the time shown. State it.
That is 3:09
